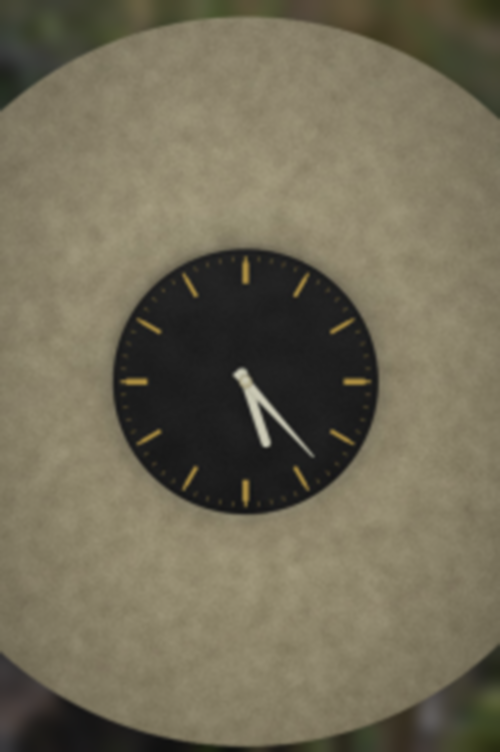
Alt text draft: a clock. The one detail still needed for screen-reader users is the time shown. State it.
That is 5:23
